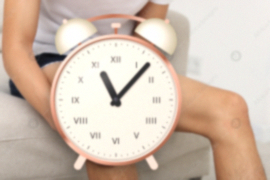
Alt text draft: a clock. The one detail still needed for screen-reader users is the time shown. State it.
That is 11:07
